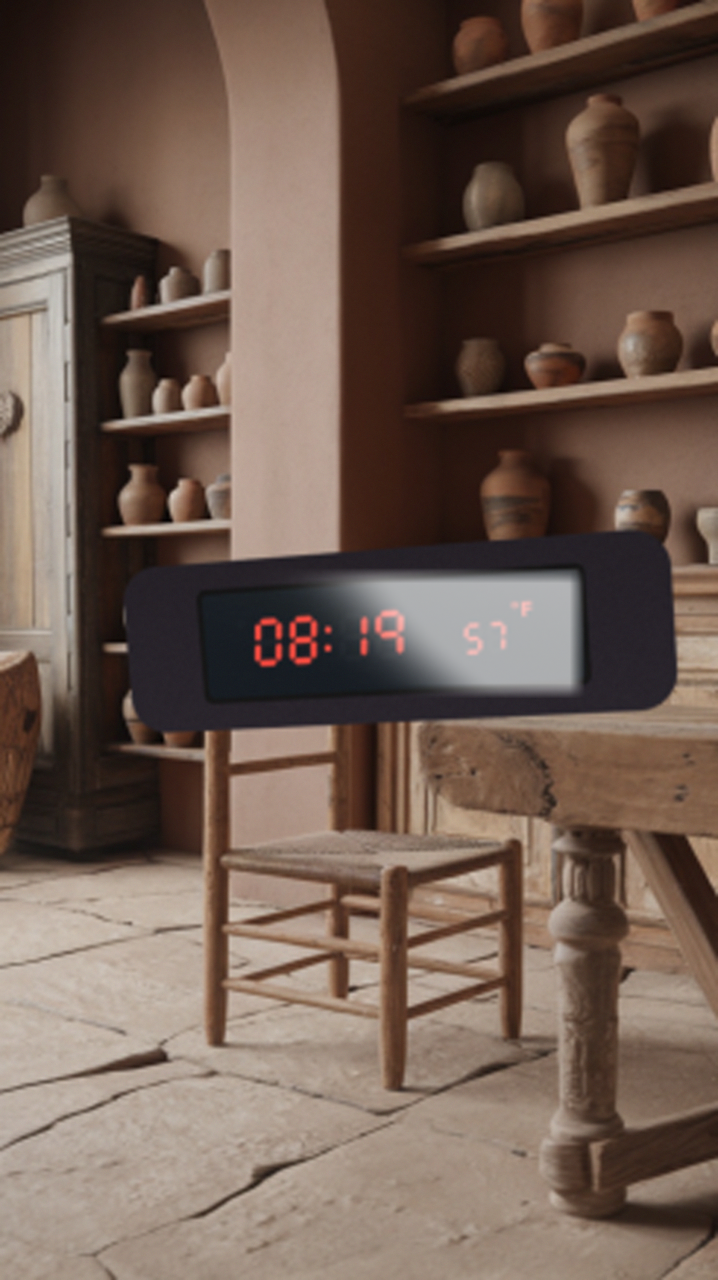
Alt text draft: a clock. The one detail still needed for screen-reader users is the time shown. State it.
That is 8:19
